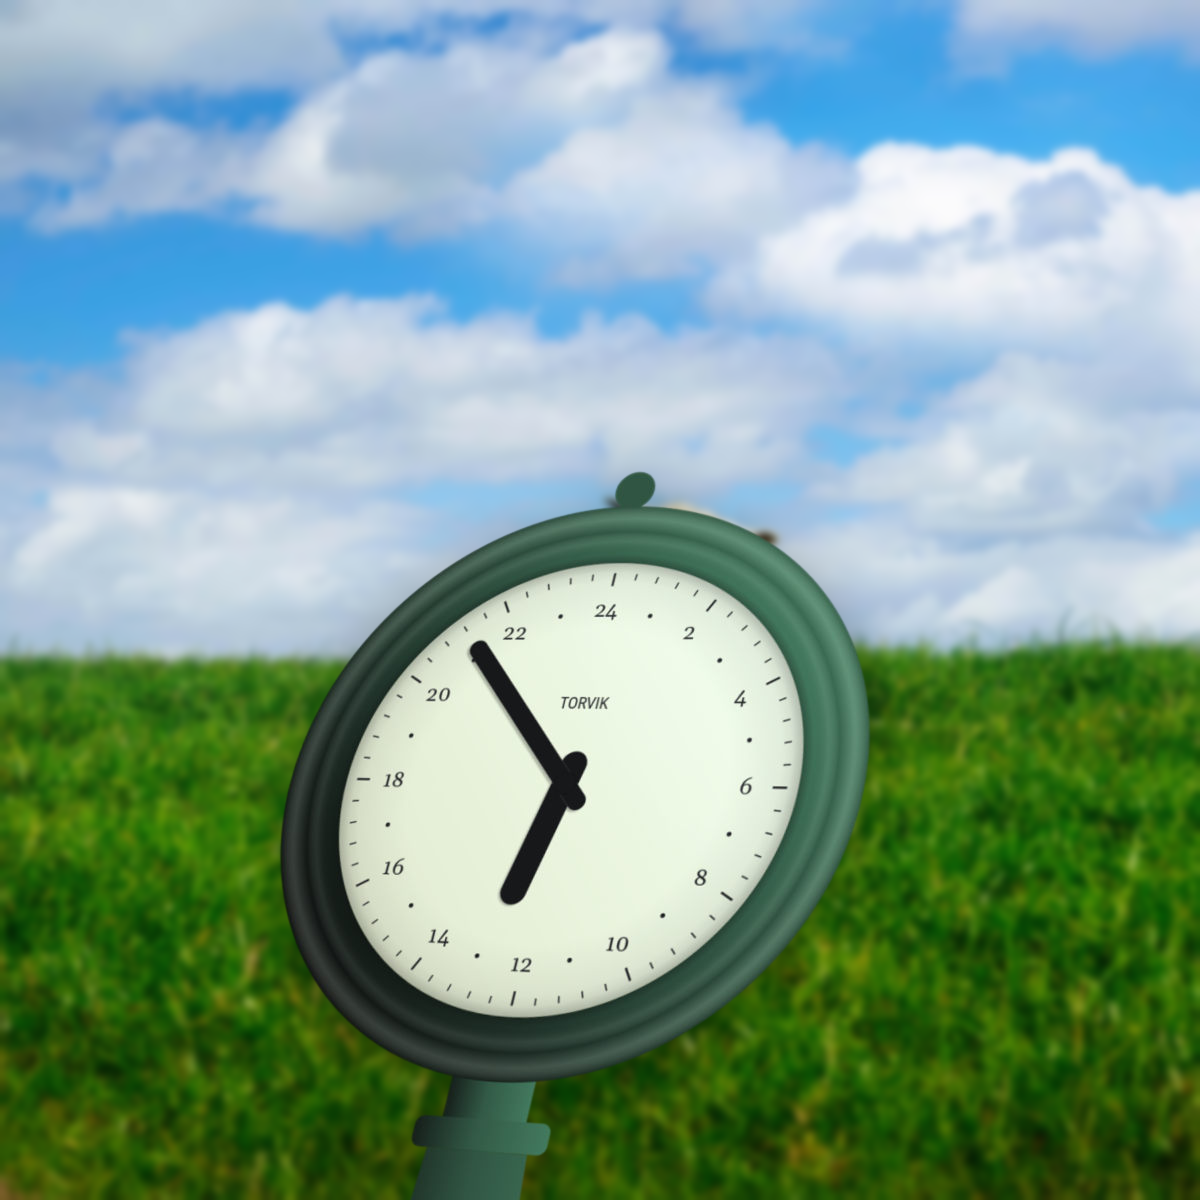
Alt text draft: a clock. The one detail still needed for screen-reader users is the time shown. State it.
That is 12:53
